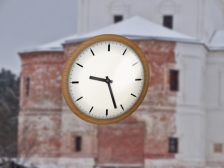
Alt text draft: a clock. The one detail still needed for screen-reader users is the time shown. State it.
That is 9:27
